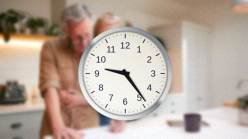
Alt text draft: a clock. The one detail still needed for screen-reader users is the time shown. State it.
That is 9:24
